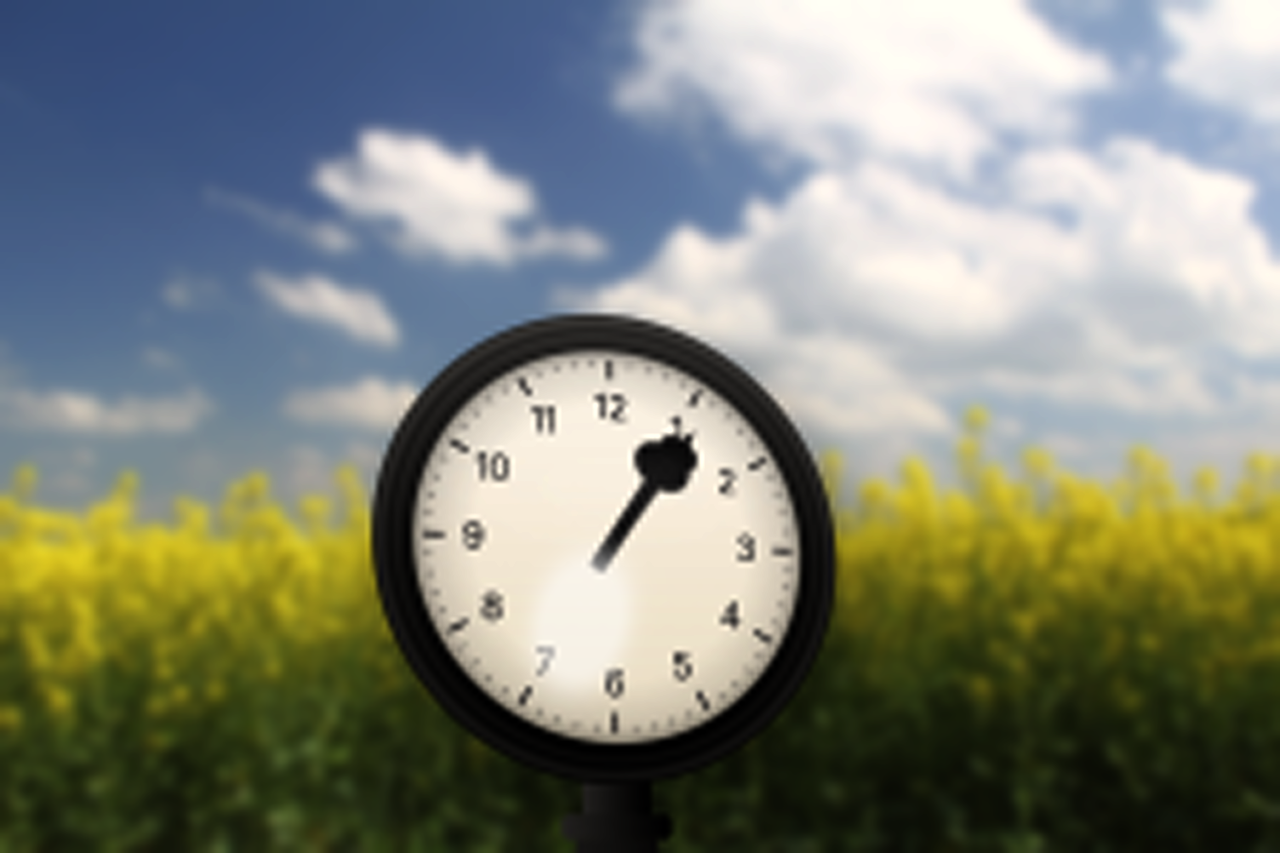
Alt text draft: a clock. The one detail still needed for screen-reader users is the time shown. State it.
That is 1:06
